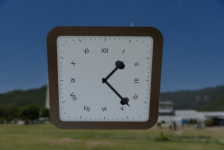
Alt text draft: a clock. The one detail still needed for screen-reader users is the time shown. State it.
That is 1:23
